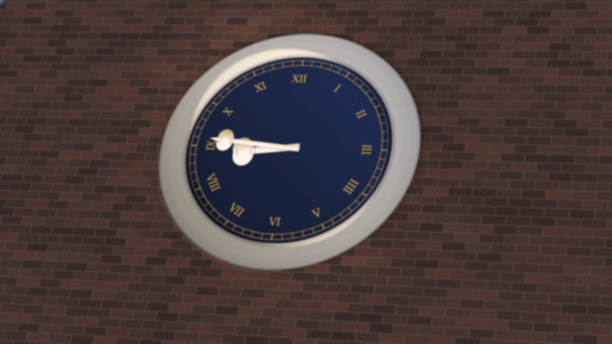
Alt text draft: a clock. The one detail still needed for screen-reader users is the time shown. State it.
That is 8:46
